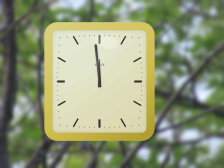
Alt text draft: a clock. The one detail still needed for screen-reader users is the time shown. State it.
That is 11:59
